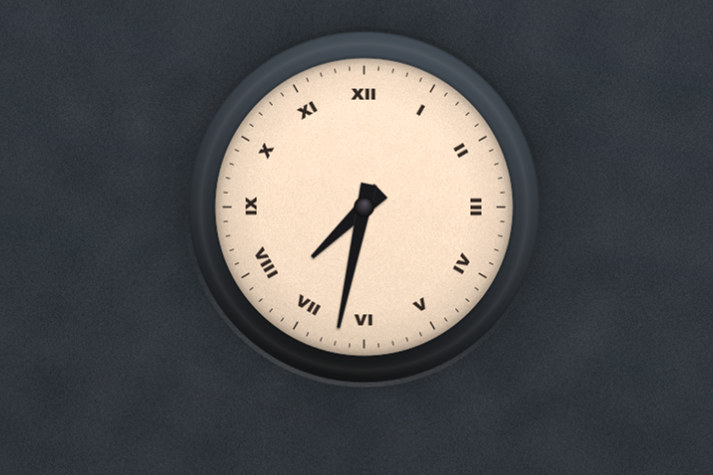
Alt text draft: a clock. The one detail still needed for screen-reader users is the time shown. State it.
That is 7:32
